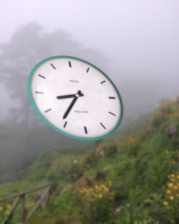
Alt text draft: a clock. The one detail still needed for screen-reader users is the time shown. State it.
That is 8:36
